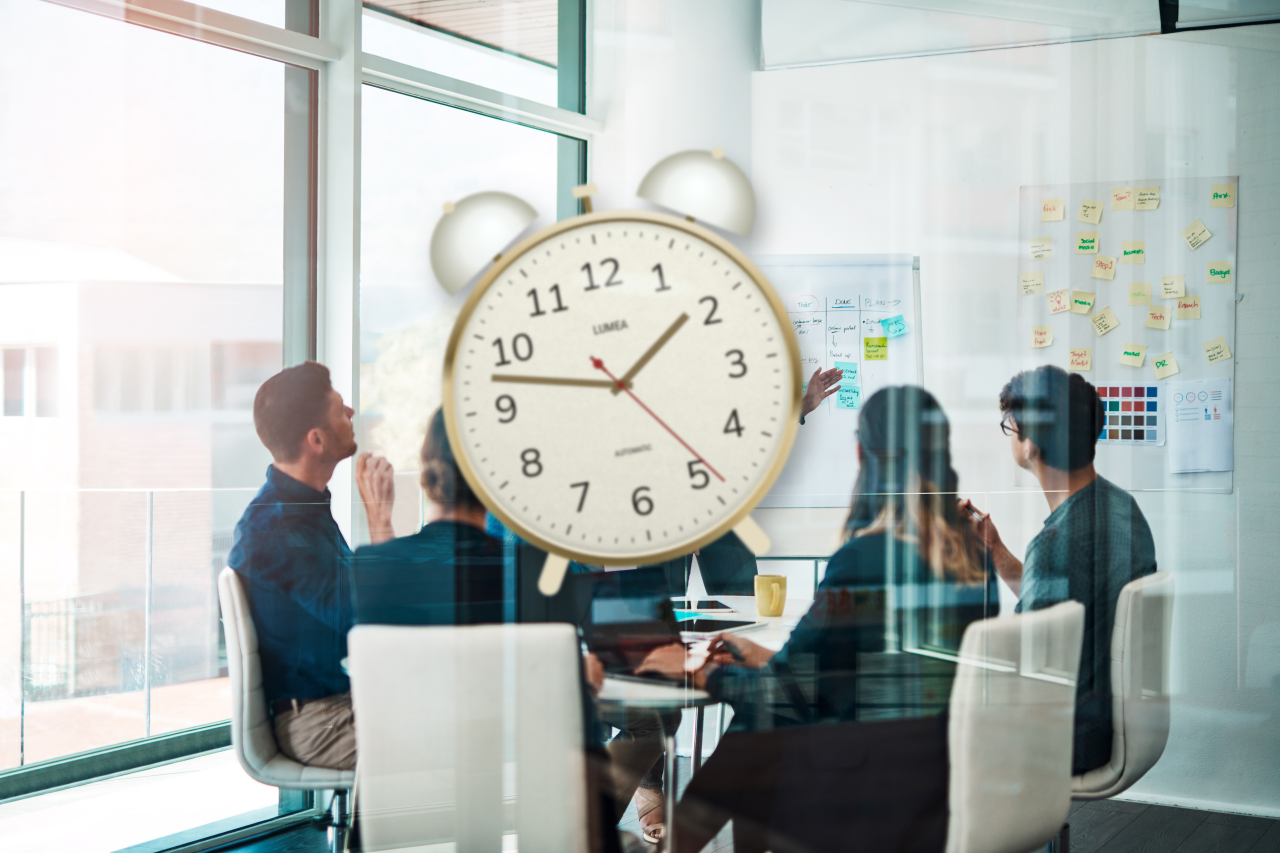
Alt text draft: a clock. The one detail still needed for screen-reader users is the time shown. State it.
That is 1:47:24
